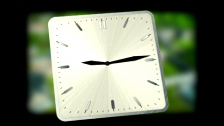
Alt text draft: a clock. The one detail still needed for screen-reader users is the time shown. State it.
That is 9:14
